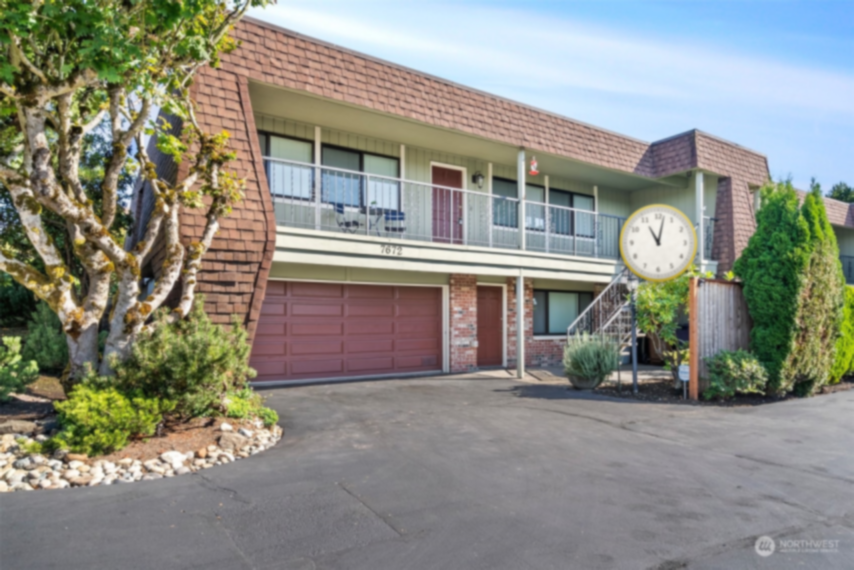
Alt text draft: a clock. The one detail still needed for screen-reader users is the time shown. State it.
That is 11:02
